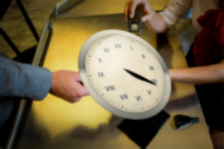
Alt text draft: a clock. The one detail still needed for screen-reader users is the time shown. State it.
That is 4:21
